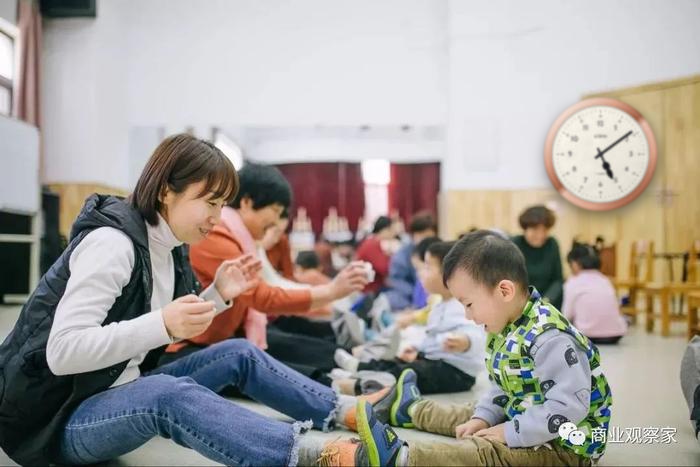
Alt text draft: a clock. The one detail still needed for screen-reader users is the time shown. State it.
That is 5:09
